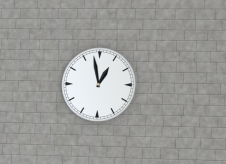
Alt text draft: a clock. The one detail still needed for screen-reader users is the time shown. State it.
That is 12:58
